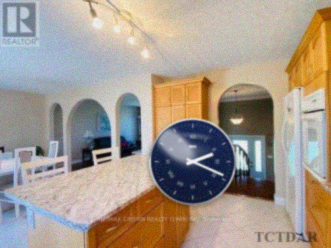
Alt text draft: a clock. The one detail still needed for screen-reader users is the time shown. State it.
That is 2:19
